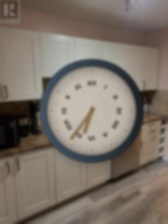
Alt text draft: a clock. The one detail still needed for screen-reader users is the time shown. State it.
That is 6:36
